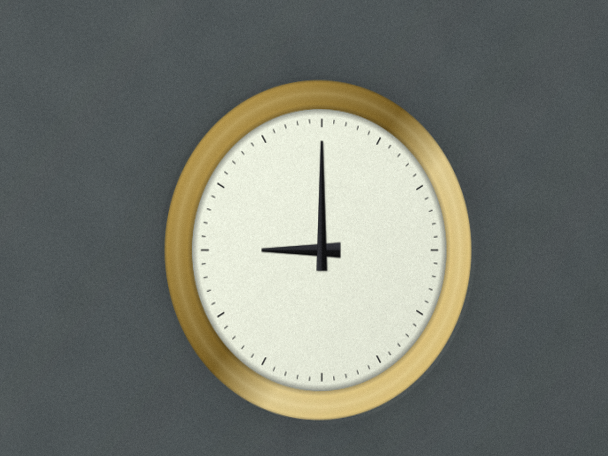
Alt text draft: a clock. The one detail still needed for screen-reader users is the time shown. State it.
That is 9:00
